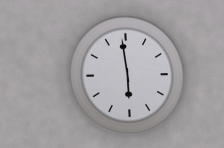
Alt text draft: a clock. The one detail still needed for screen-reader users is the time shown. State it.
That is 5:59
